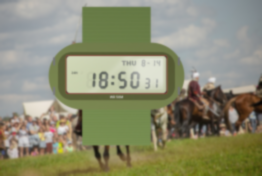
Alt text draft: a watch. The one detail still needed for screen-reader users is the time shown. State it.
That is 18:50:31
